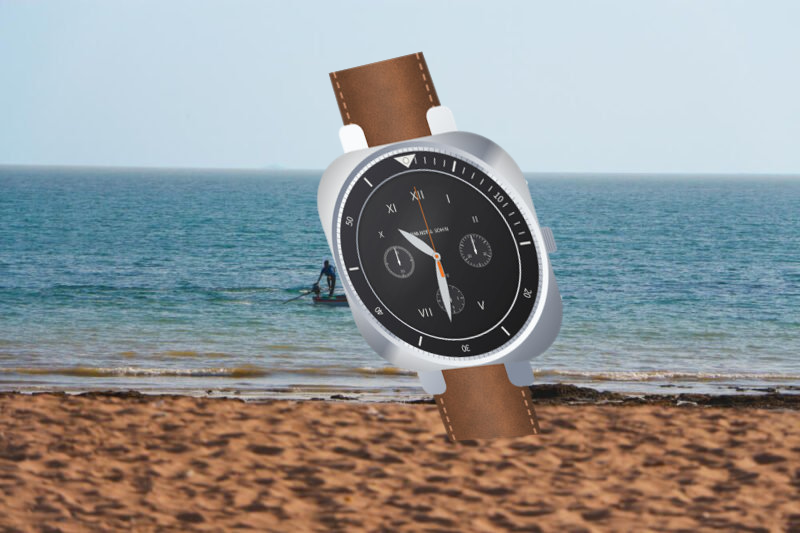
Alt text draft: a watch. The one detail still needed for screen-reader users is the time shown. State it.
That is 10:31
